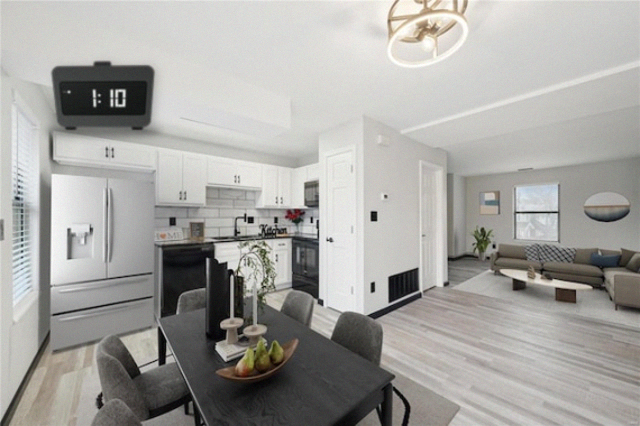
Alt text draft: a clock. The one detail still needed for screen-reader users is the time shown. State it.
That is 1:10
